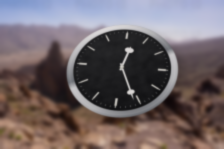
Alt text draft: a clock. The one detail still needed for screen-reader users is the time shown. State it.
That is 12:26
